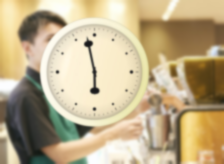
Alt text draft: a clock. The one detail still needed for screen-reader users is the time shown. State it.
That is 5:58
